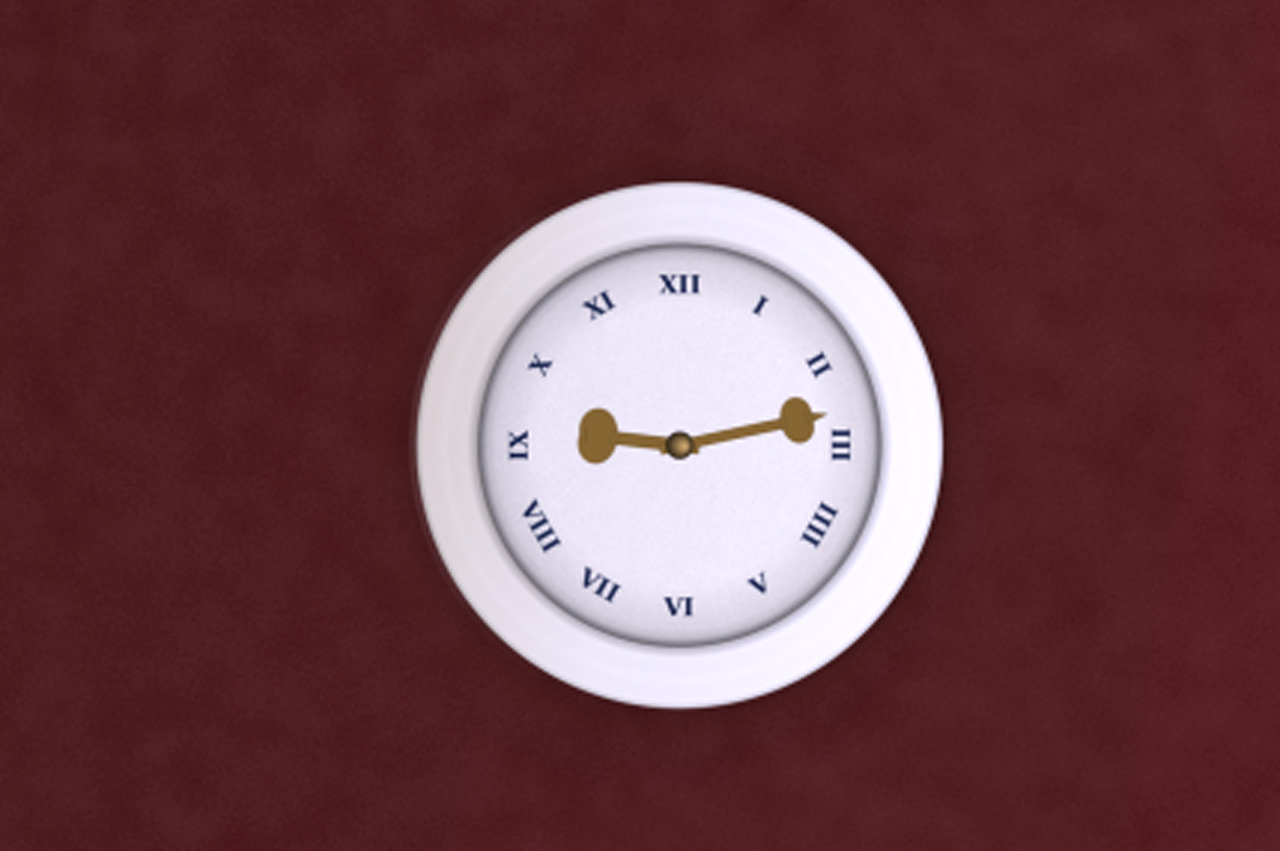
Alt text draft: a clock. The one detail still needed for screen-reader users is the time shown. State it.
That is 9:13
